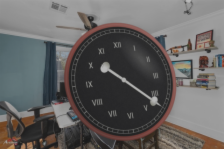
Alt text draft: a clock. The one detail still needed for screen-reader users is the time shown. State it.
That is 10:22
